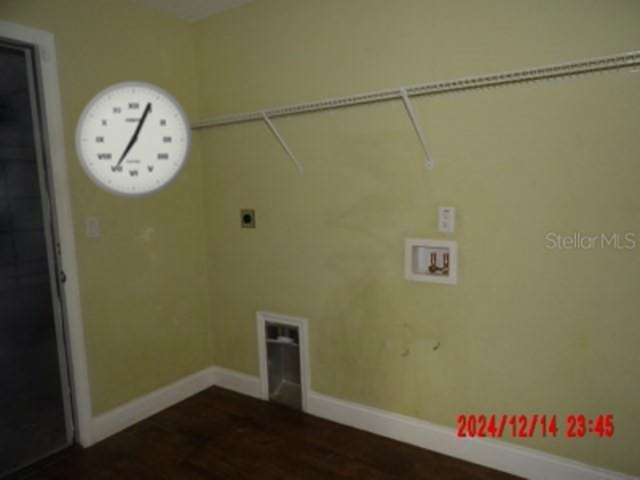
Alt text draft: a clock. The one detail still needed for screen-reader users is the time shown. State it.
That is 7:04
